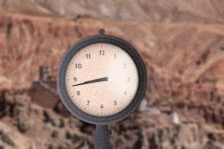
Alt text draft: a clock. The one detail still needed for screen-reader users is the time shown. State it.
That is 8:43
